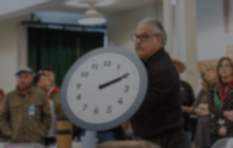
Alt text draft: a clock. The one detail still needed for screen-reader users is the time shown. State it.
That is 2:10
